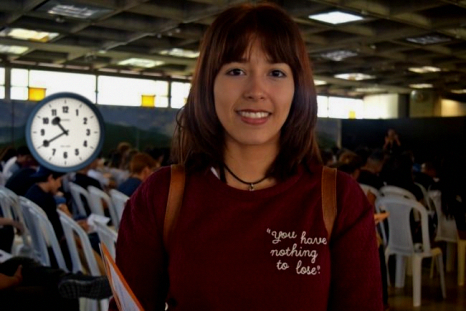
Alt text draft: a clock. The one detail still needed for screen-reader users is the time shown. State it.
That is 10:40
